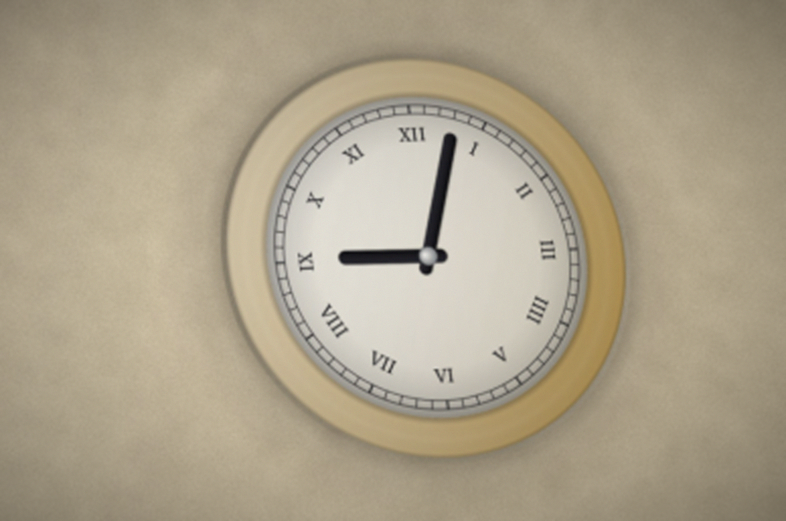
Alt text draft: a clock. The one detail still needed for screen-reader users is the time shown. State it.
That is 9:03
